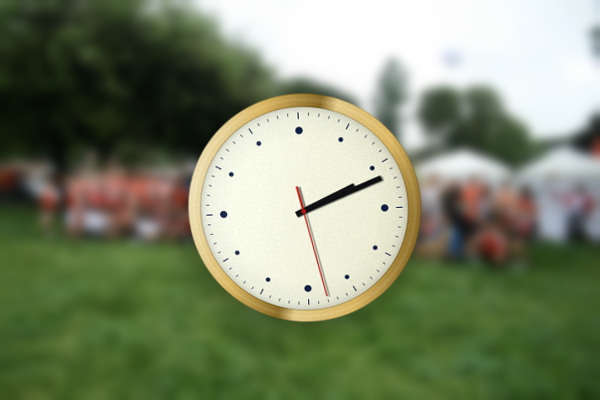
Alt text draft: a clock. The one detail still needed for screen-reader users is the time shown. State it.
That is 2:11:28
